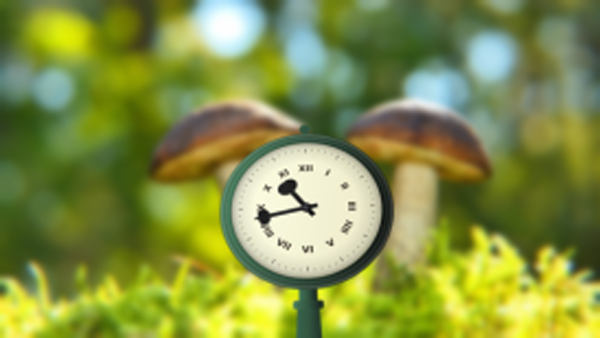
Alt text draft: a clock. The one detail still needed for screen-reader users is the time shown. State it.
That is 10:43
